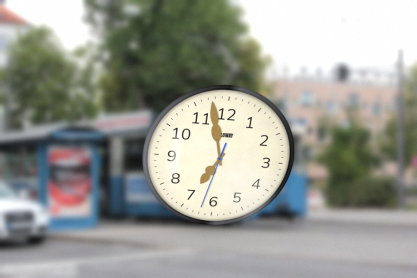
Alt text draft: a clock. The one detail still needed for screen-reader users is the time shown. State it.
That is 6:57:32
